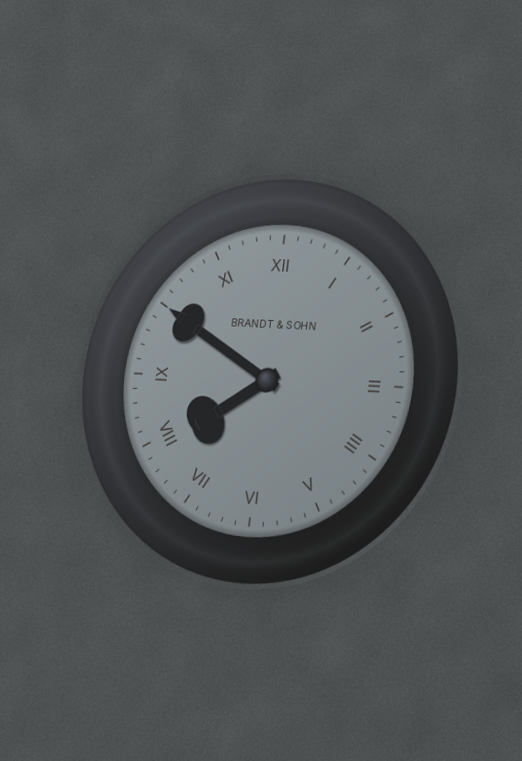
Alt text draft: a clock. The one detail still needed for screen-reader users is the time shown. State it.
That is 7:50
